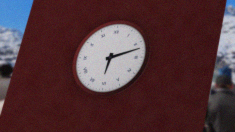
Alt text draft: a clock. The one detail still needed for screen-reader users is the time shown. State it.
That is 6:12
